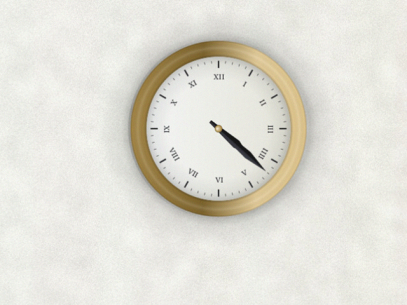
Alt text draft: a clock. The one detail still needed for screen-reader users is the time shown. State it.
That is 4:22
